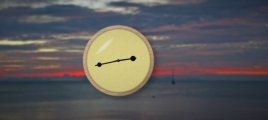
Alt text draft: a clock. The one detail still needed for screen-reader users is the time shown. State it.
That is 2:43
